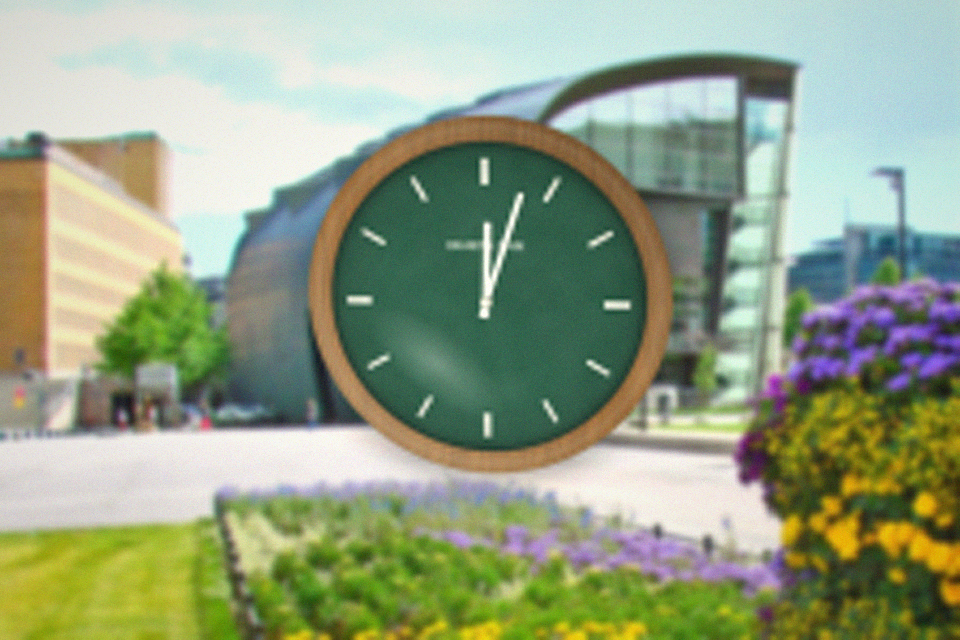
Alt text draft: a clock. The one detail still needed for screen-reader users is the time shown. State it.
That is 12:03
